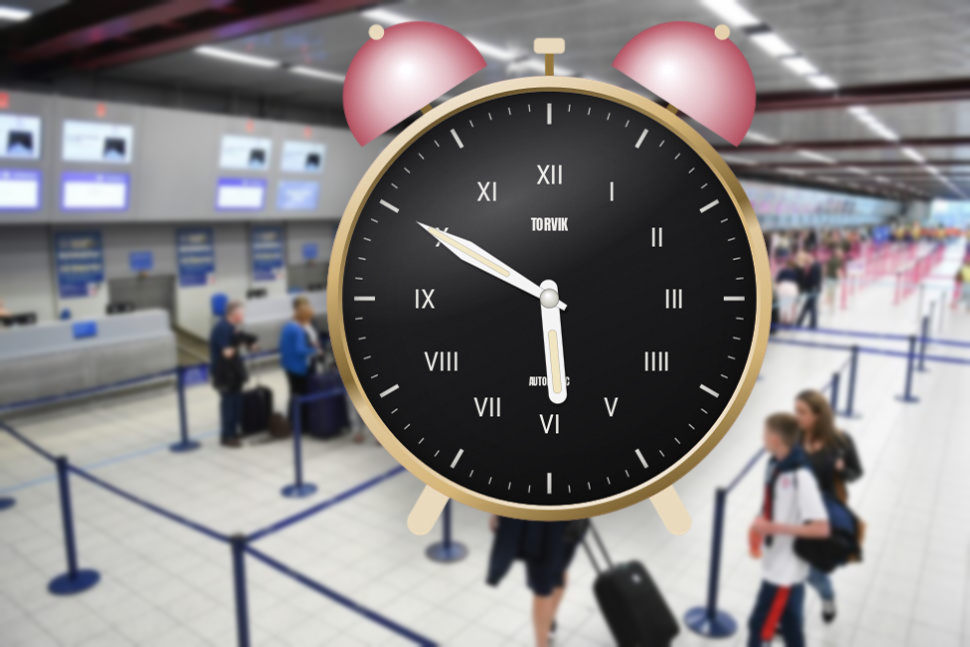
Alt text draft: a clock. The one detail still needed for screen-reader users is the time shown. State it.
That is 5:50
